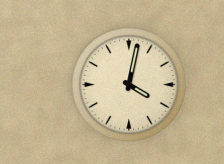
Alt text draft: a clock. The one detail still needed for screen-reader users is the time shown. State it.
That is 4:02
